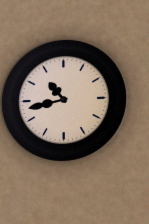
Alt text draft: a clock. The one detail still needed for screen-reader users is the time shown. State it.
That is 10:43
